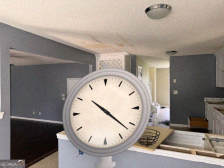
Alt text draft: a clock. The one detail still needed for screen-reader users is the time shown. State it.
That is 10:22
